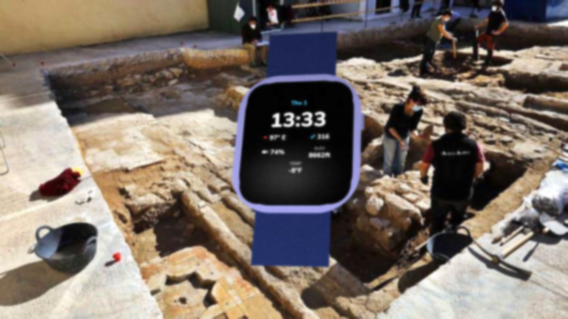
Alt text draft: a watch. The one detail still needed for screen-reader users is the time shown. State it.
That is 13:33
